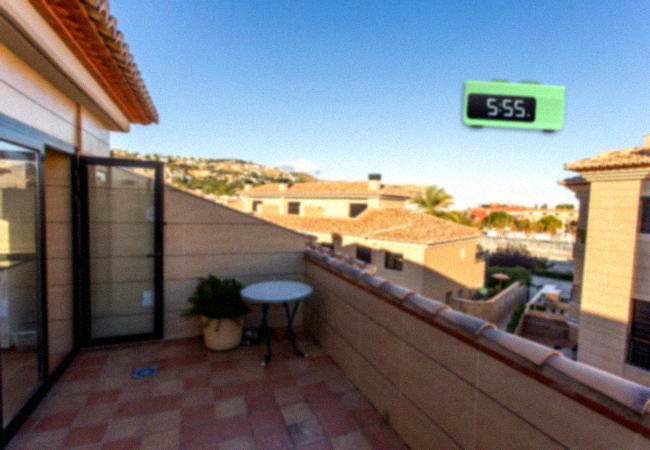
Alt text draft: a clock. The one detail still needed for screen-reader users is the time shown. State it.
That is 5:55
